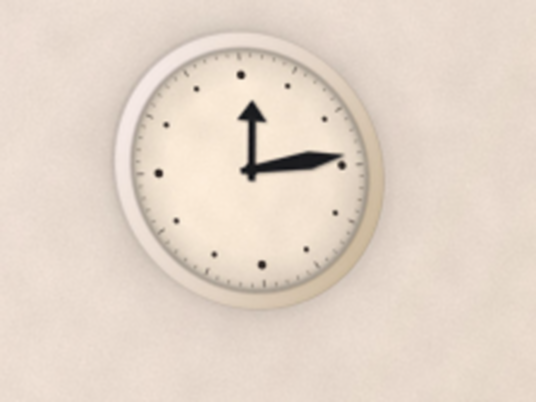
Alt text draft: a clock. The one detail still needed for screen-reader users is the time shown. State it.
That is 12:14
